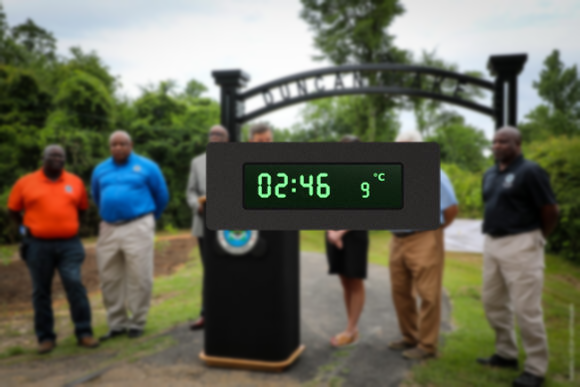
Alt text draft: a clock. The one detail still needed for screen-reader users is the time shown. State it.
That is 2:46
